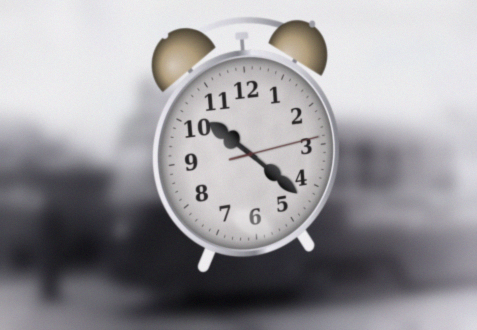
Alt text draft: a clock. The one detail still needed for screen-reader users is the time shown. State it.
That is 10:22:14
